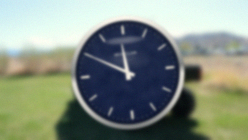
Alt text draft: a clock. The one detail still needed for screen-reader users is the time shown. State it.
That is 11:50
